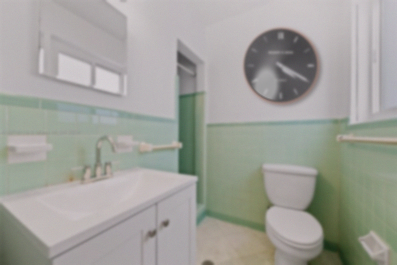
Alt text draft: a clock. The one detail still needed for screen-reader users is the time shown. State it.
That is 4:20
